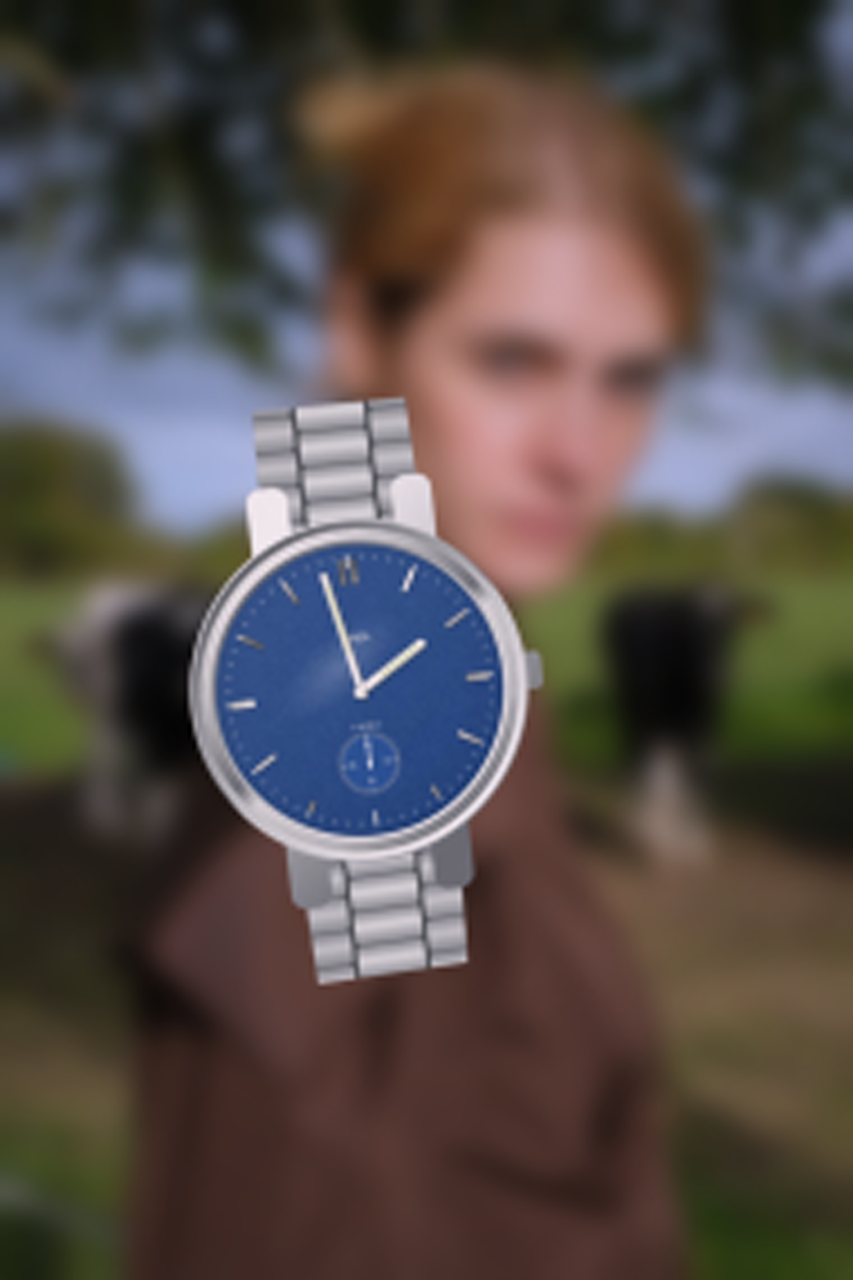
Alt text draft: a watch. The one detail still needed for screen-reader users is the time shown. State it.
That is 1:58
